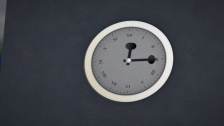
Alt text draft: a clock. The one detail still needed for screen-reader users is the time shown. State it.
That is 12:15
